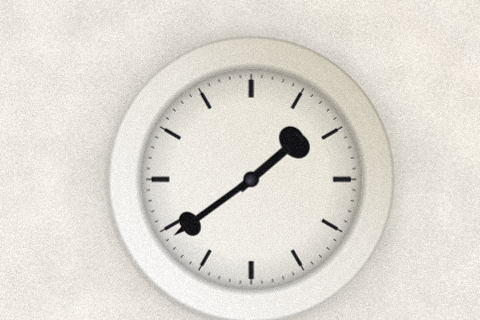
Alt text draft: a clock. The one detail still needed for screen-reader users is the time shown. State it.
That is 1:39
